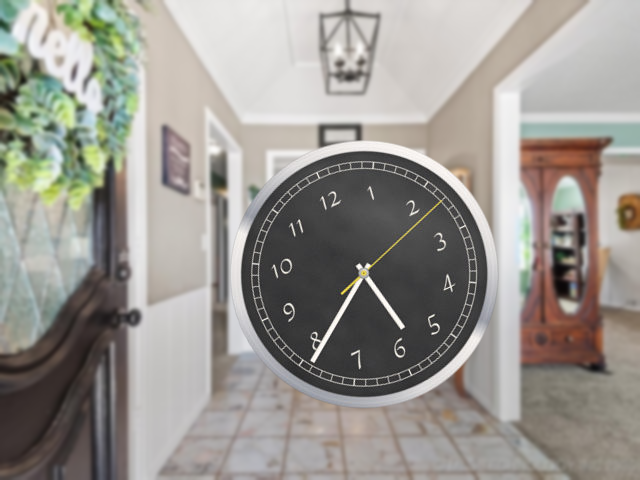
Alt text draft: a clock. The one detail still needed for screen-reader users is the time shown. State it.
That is 5:39:12
